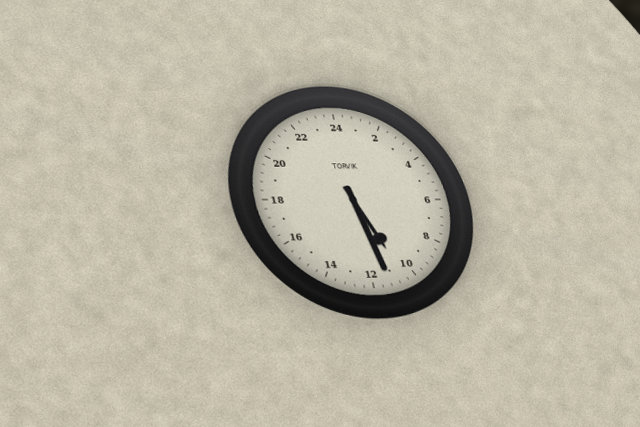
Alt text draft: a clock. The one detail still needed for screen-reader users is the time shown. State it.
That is 10:28
